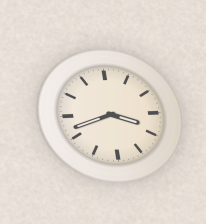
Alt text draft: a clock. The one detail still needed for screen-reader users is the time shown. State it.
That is 3:42
